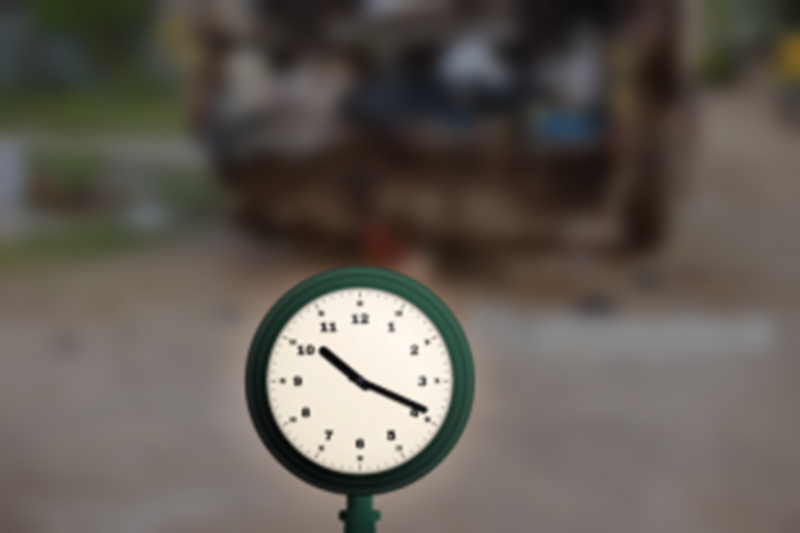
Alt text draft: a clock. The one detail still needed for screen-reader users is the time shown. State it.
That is 10:19
